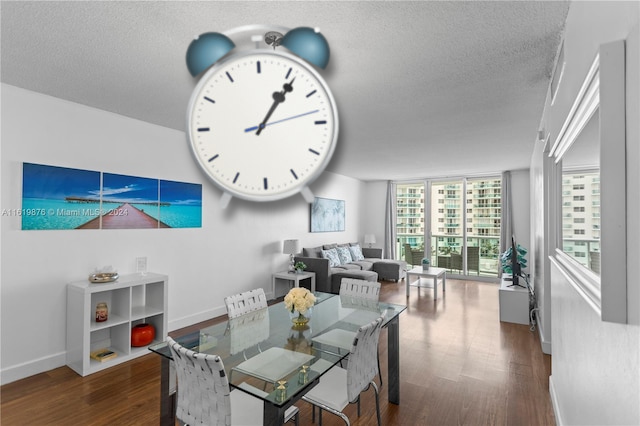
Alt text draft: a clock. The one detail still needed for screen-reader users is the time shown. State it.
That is 1:06:13
